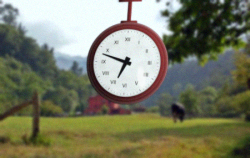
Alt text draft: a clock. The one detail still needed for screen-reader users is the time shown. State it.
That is 6:48
